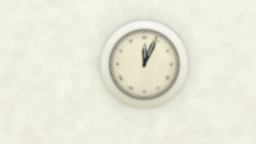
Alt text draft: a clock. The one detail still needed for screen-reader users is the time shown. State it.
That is 12:04
